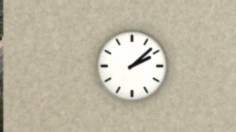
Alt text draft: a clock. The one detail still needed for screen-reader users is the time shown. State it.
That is 2:08
